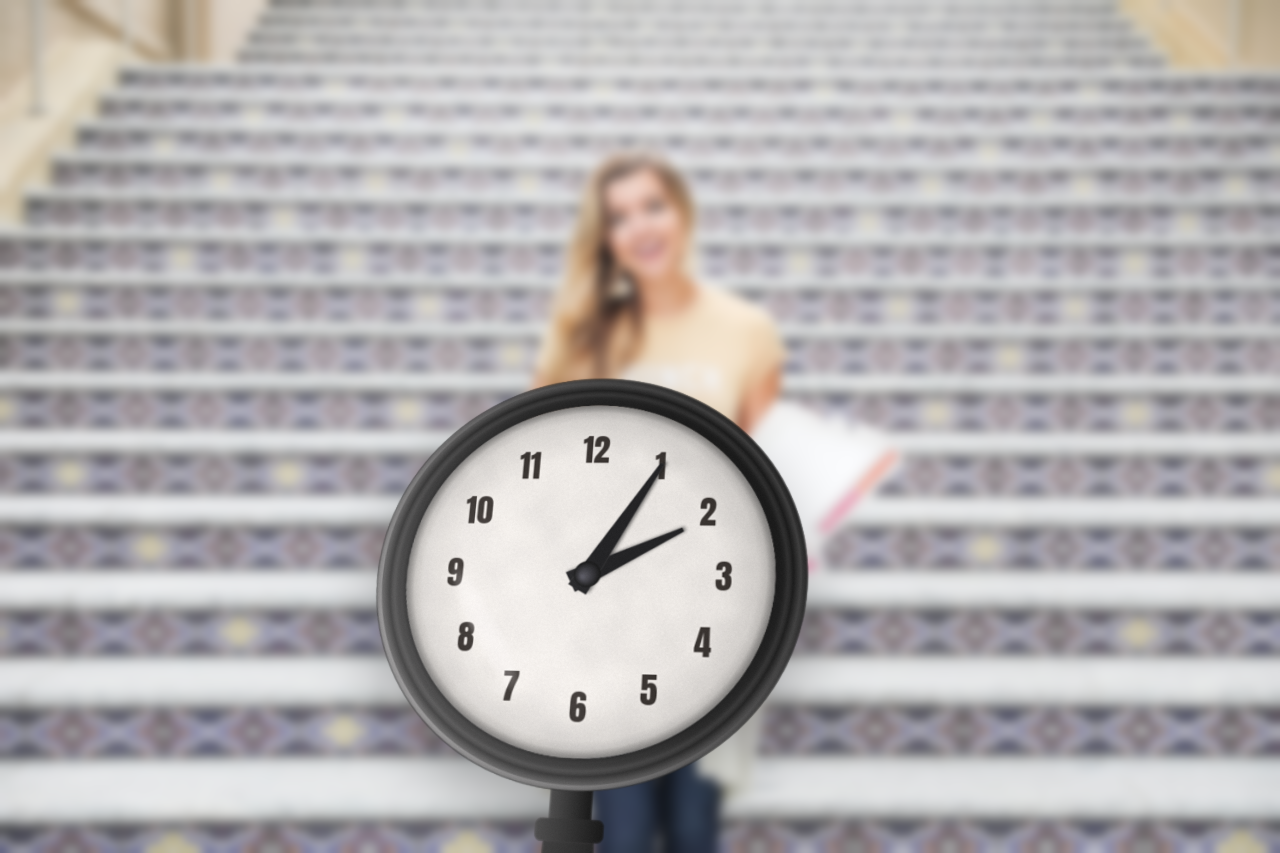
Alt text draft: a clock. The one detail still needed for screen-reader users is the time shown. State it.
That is 2:05
